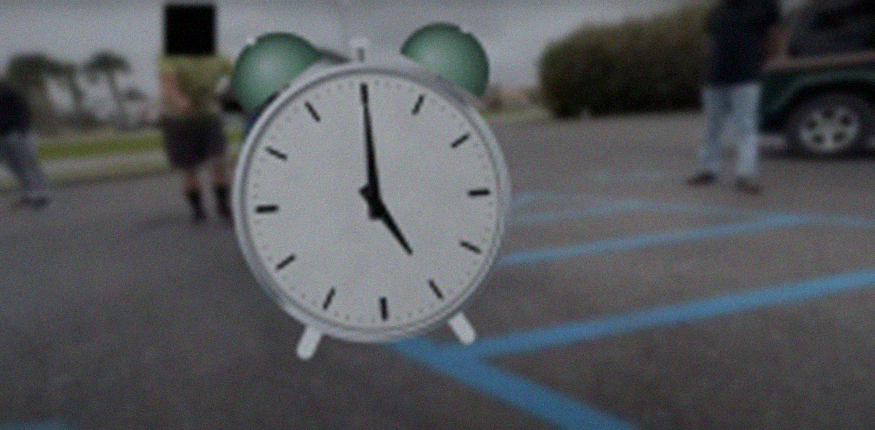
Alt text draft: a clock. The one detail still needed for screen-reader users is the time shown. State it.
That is 5:00
